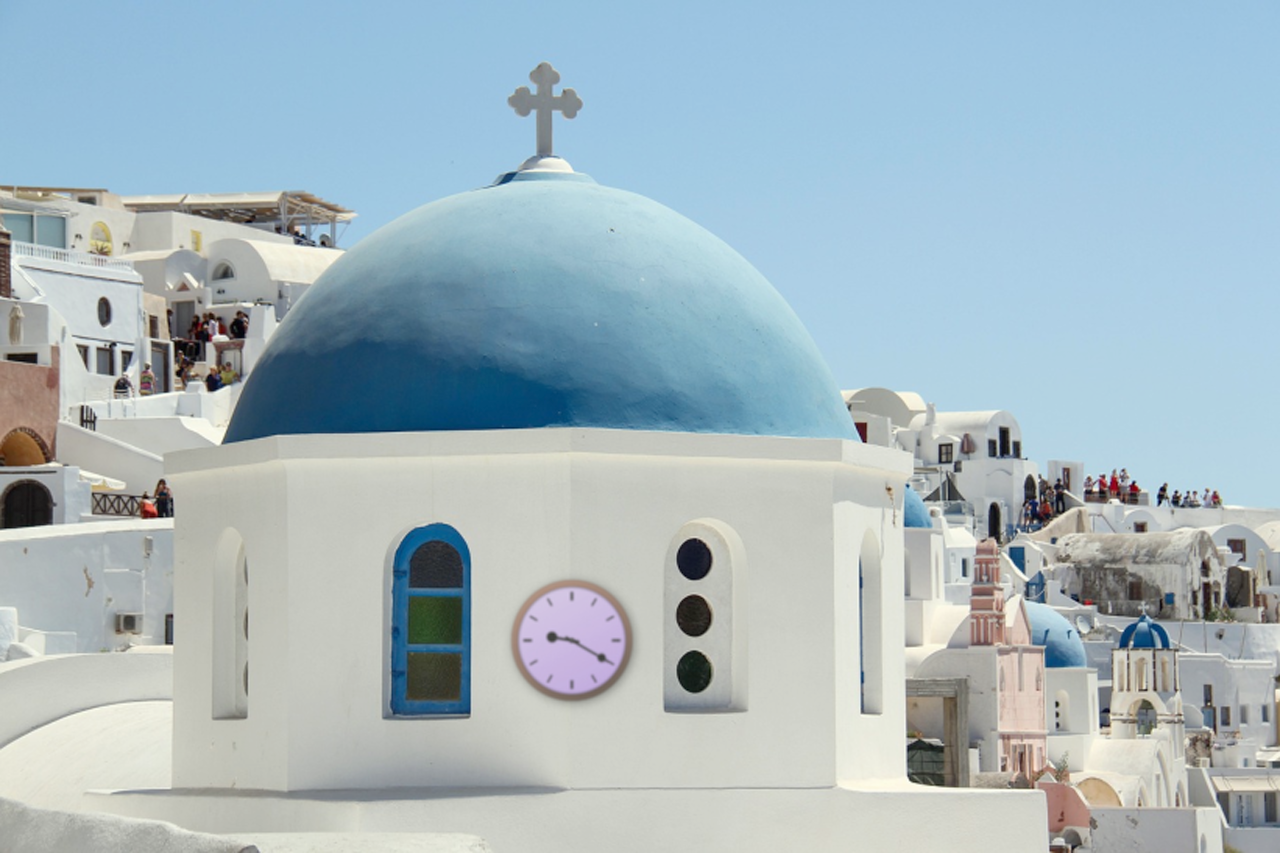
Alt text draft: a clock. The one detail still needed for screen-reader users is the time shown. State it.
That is 9:20
